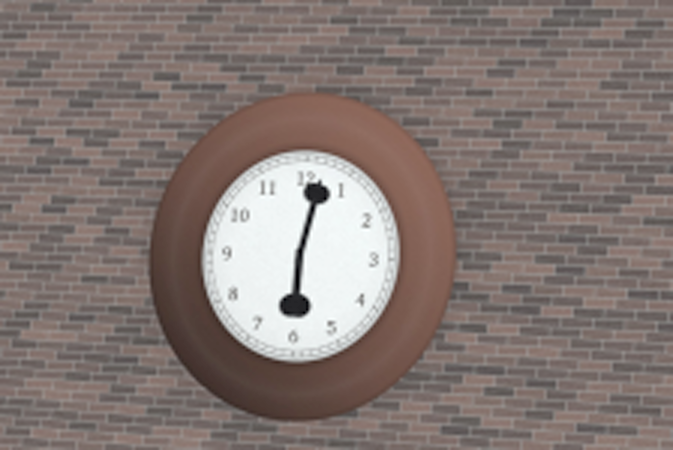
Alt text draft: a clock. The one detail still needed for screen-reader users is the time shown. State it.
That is 6:02
